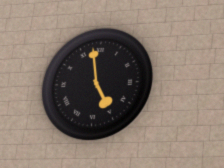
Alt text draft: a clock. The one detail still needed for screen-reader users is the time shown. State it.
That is 4:58
